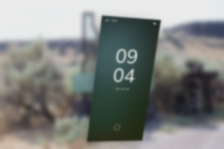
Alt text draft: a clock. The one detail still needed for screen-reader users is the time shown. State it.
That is 9:04
